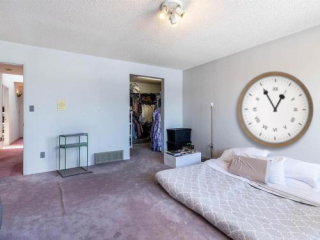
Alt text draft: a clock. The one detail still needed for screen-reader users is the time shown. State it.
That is 12:55
